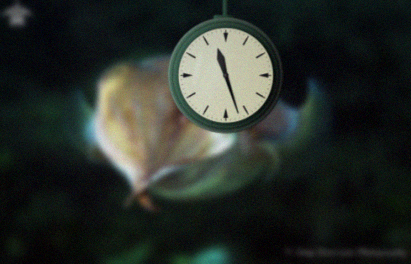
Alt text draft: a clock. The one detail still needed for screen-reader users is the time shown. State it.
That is 11:27
